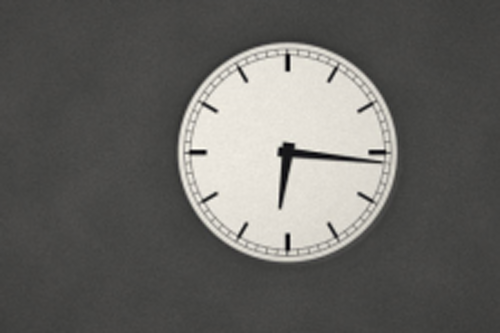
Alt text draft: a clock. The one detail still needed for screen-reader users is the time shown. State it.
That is 6:16
